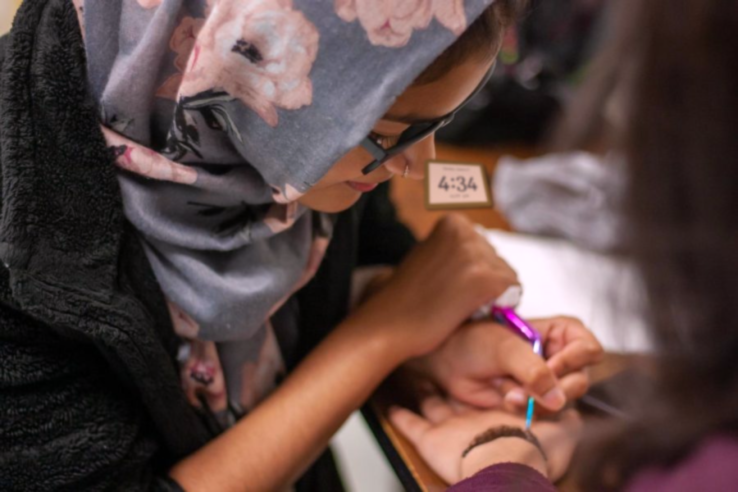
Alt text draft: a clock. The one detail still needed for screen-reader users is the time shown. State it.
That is 4:34
